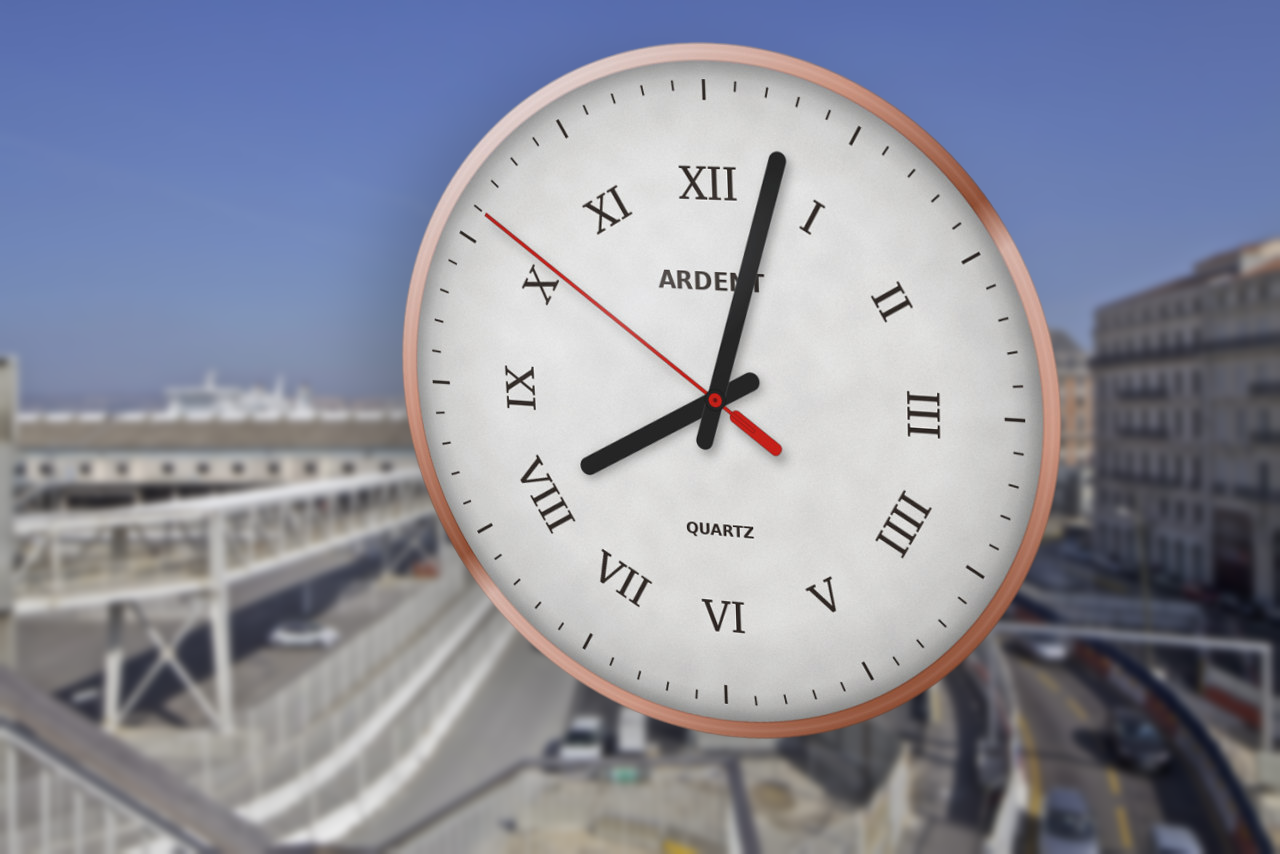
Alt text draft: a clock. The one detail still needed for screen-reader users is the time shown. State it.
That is 8:02:51
